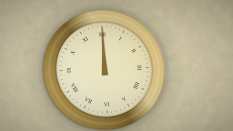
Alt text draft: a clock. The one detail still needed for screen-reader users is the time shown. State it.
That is 12:00
